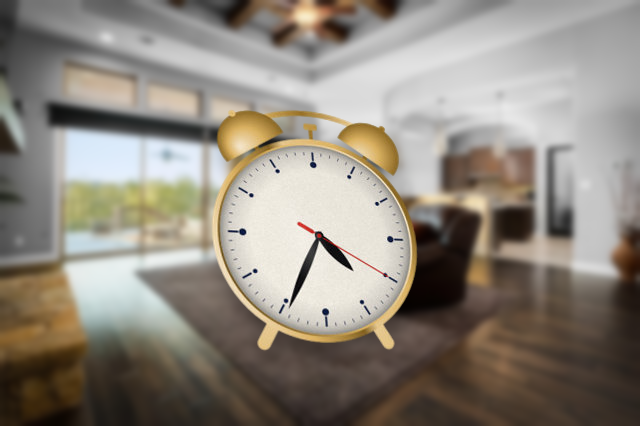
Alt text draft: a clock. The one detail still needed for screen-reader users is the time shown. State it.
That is 4:34:20
